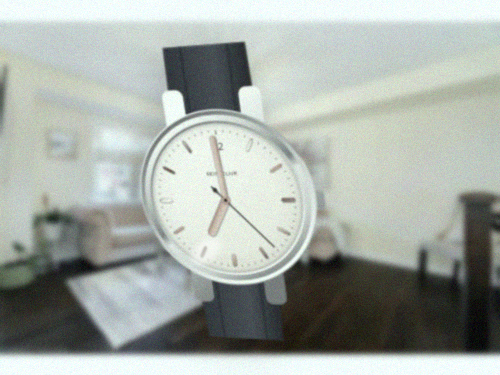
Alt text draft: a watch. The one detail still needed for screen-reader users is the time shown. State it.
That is 6:59:23
